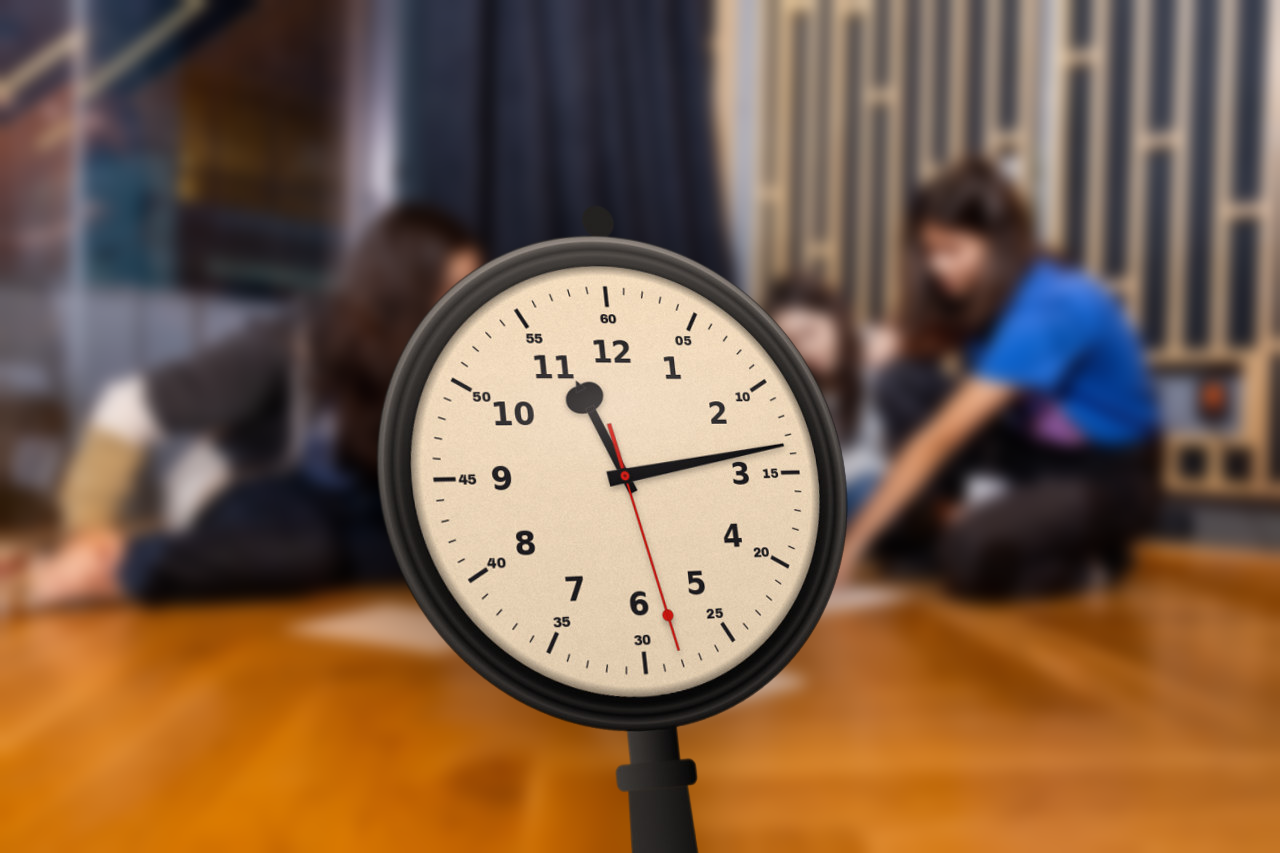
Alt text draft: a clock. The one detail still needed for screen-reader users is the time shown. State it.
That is 11:13:28
